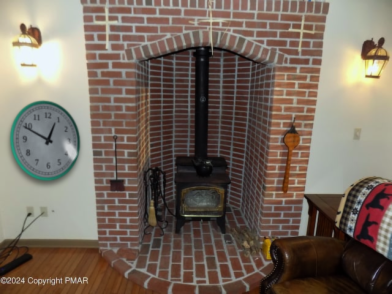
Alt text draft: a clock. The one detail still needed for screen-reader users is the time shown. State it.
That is 12:49
